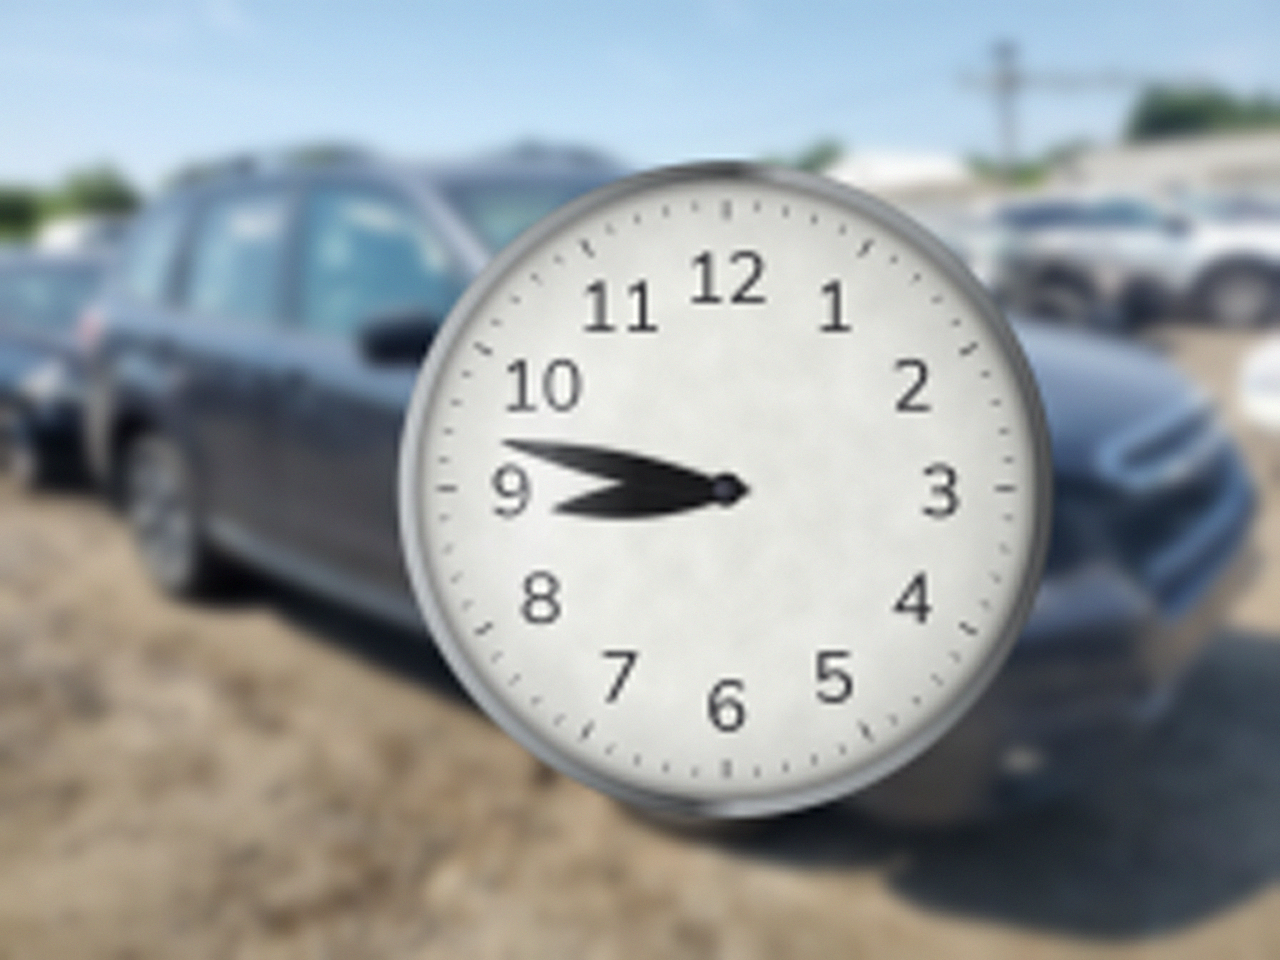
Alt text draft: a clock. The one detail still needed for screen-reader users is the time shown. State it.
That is 8:47
